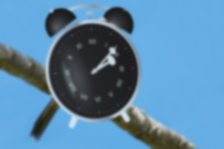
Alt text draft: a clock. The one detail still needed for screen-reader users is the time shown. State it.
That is 2:08
